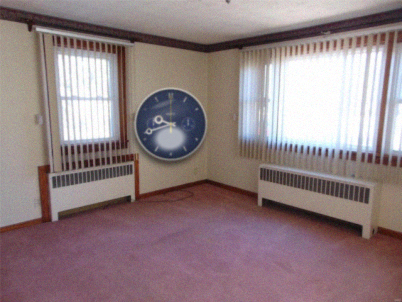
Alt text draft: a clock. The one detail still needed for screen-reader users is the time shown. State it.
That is 9:42
